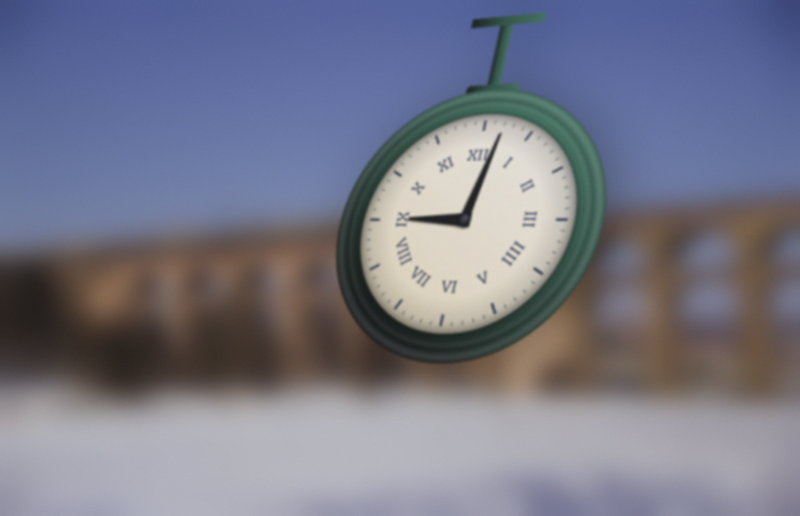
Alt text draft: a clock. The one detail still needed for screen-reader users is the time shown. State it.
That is 9:02
